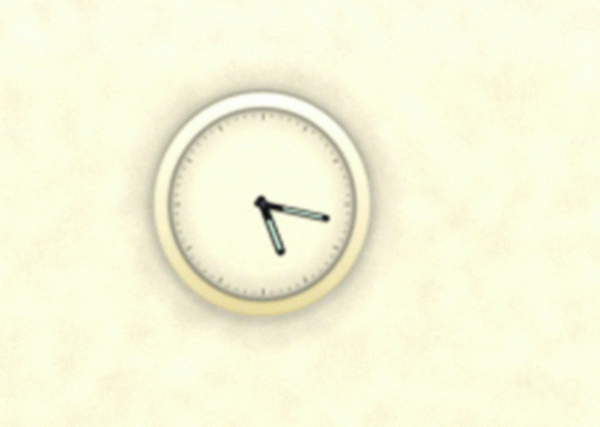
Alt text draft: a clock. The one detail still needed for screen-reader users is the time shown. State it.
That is 5:17
